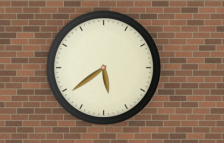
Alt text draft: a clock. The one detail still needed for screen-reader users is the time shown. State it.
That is 5:39
